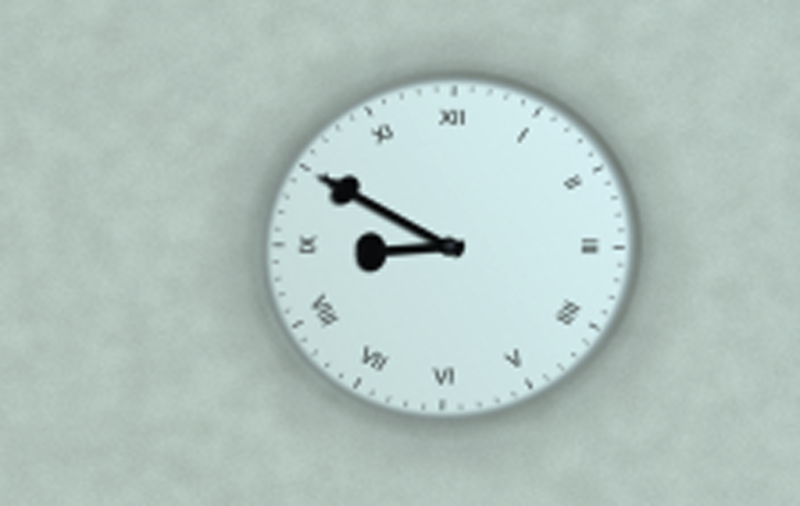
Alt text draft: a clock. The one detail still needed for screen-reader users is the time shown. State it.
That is 8:50
